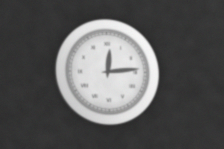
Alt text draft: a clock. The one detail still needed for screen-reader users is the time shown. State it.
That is 12:14
